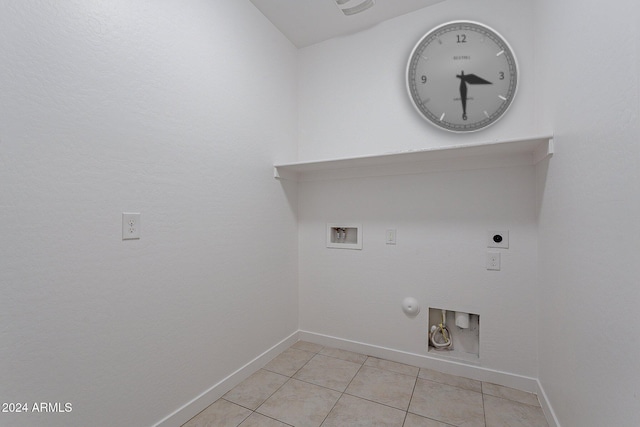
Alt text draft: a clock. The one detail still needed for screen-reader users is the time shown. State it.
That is 3:30
